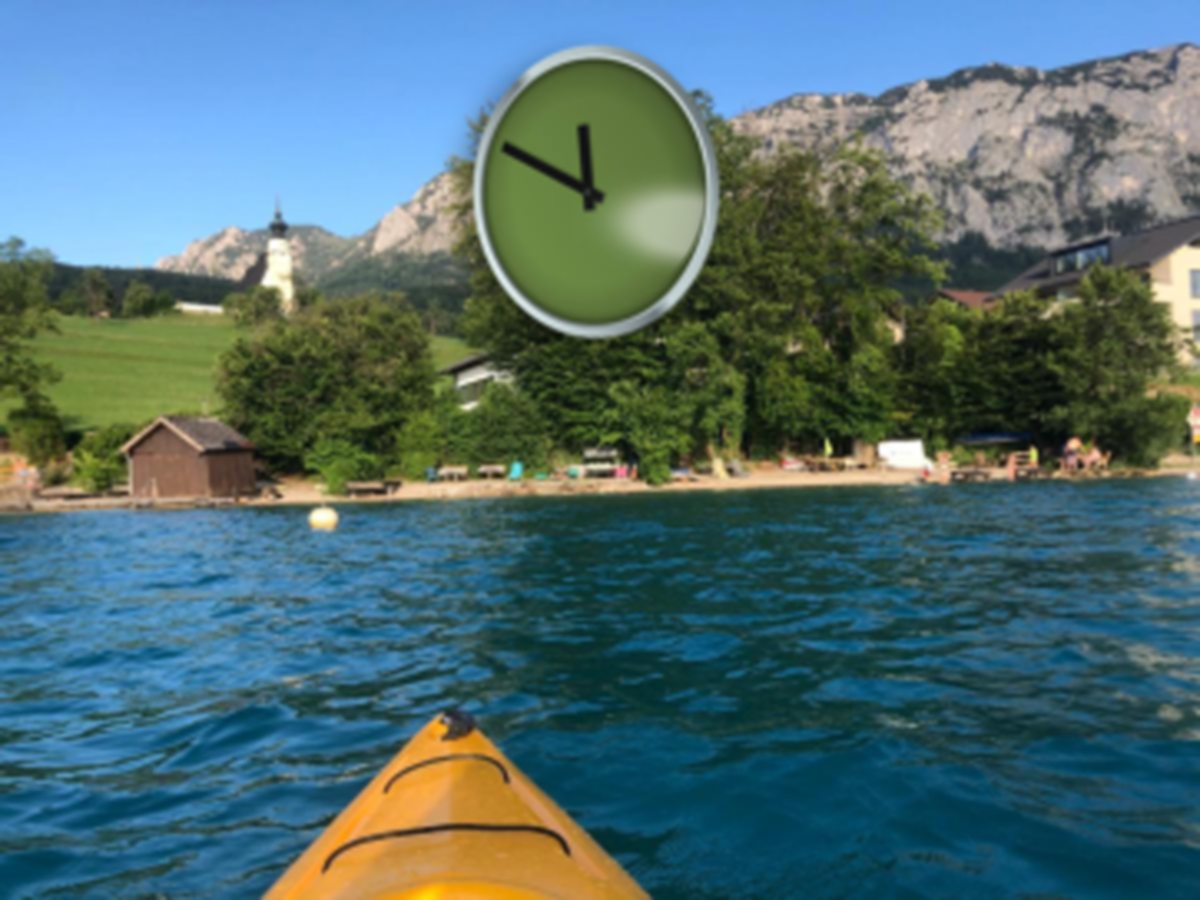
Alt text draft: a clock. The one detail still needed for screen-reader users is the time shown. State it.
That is 11:49
